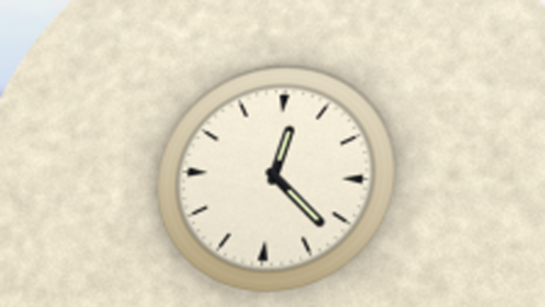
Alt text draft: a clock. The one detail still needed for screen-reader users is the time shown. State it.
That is 12:22
